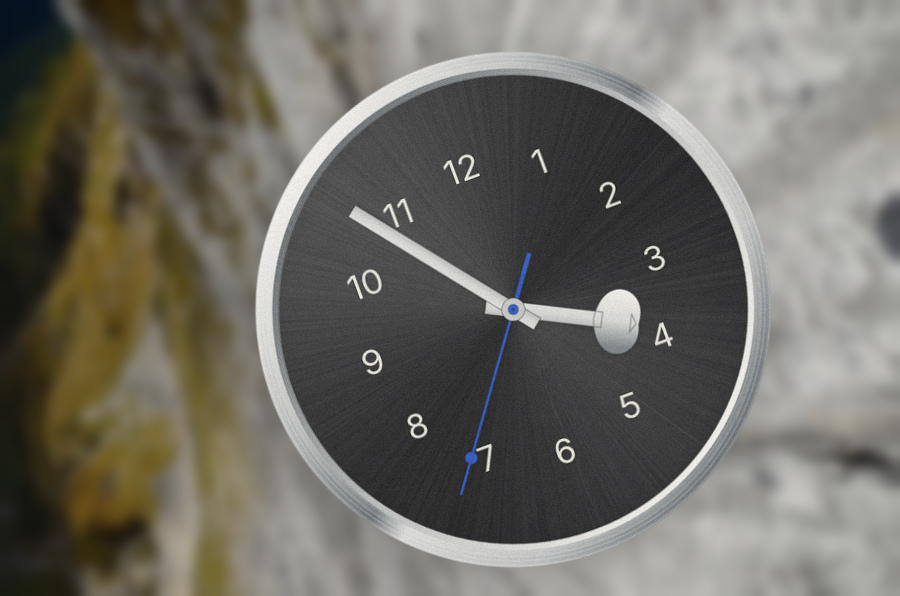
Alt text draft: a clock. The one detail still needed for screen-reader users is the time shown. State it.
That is 3:53:36
